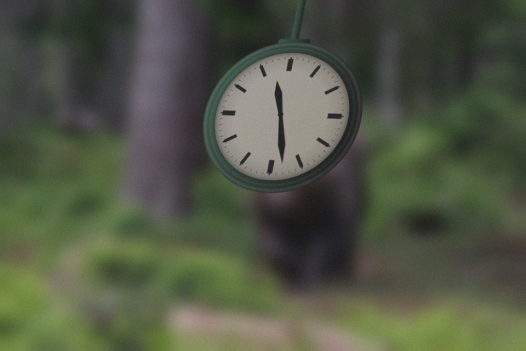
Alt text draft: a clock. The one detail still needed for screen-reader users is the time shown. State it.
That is 11:28
